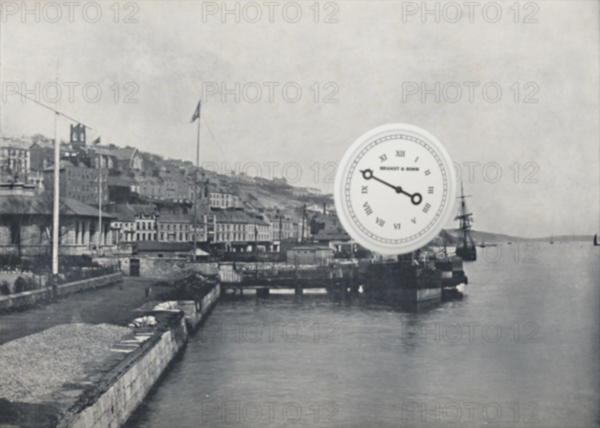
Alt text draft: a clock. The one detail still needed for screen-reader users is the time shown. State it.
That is 3:49
